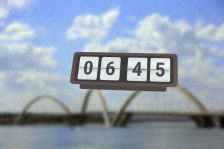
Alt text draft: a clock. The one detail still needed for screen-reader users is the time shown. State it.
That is 6:45
